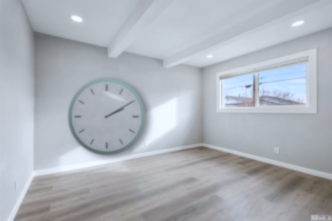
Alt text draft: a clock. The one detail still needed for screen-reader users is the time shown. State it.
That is 2:10
